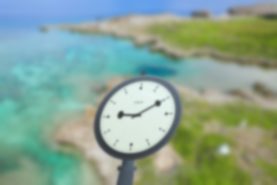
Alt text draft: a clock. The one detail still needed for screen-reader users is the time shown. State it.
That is 9:10
